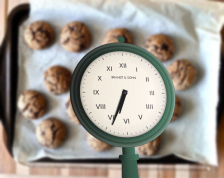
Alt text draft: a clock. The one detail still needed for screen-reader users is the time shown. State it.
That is 6:34
